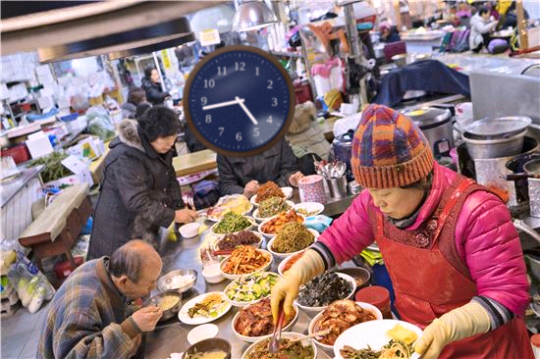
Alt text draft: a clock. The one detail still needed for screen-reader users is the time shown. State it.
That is 4:43
